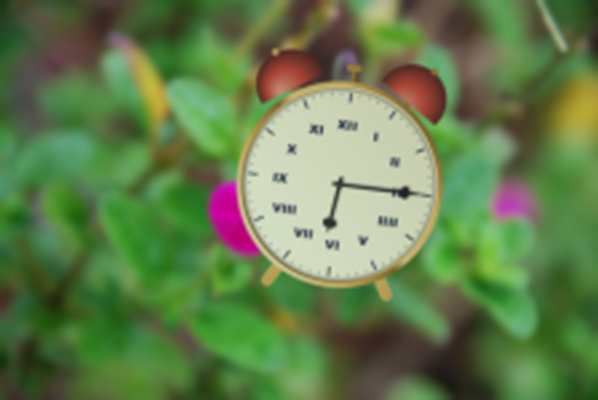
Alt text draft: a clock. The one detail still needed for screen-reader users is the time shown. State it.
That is 6:15
